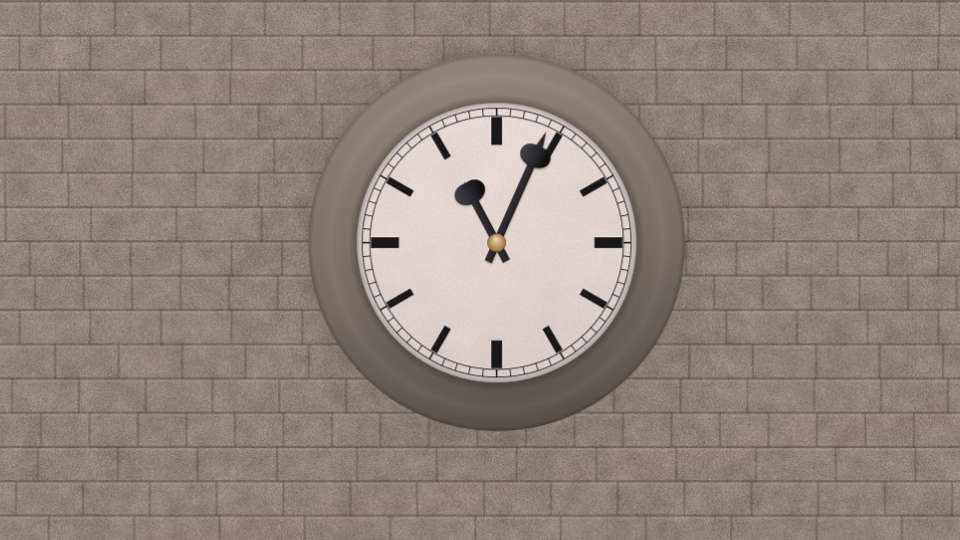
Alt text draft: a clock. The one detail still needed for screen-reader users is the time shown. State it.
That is 11:04
